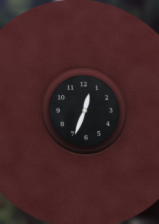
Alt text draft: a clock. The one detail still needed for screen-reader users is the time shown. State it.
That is 12:34
